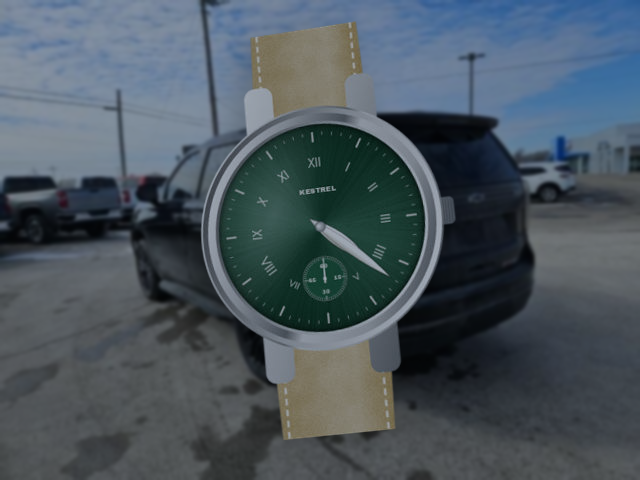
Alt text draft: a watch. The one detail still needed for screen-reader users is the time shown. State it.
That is 4:22
